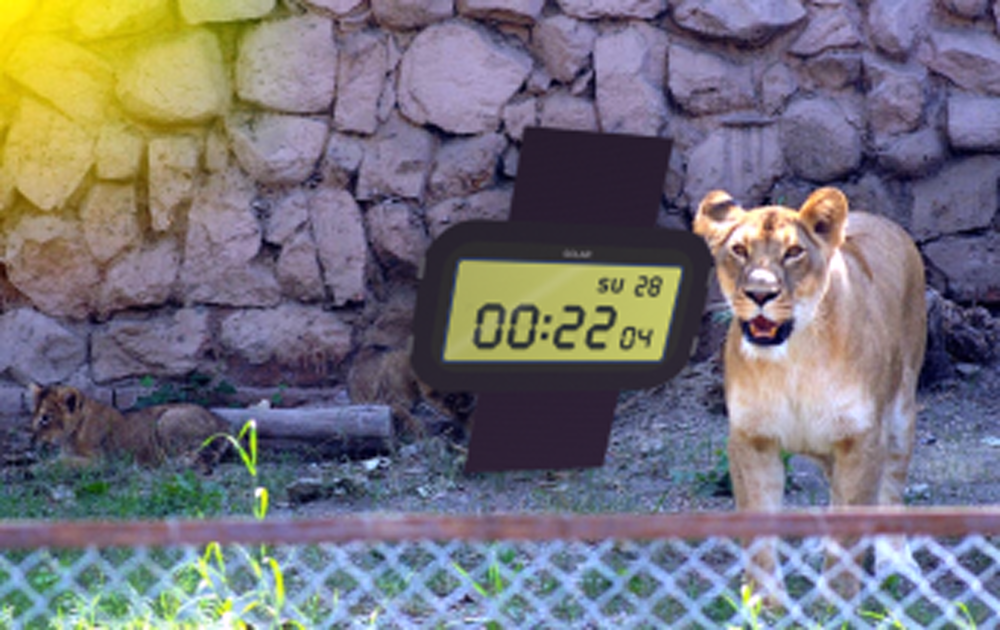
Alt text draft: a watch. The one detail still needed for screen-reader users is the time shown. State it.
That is 0:22:04
